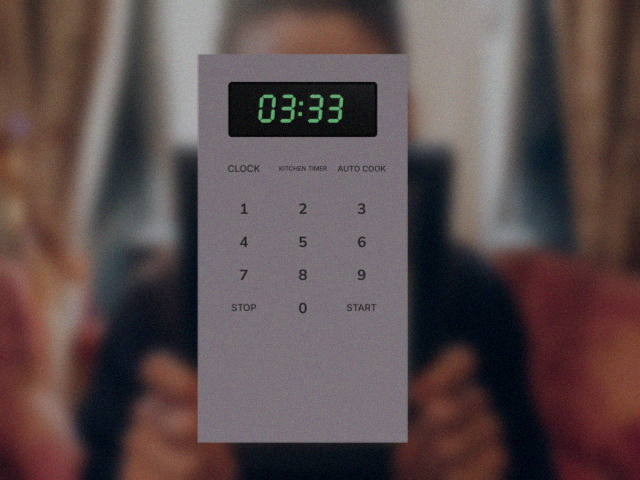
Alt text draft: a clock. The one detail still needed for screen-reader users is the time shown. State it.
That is 3:33
